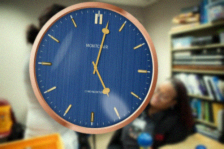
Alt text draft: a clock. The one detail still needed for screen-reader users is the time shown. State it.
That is 5:02
